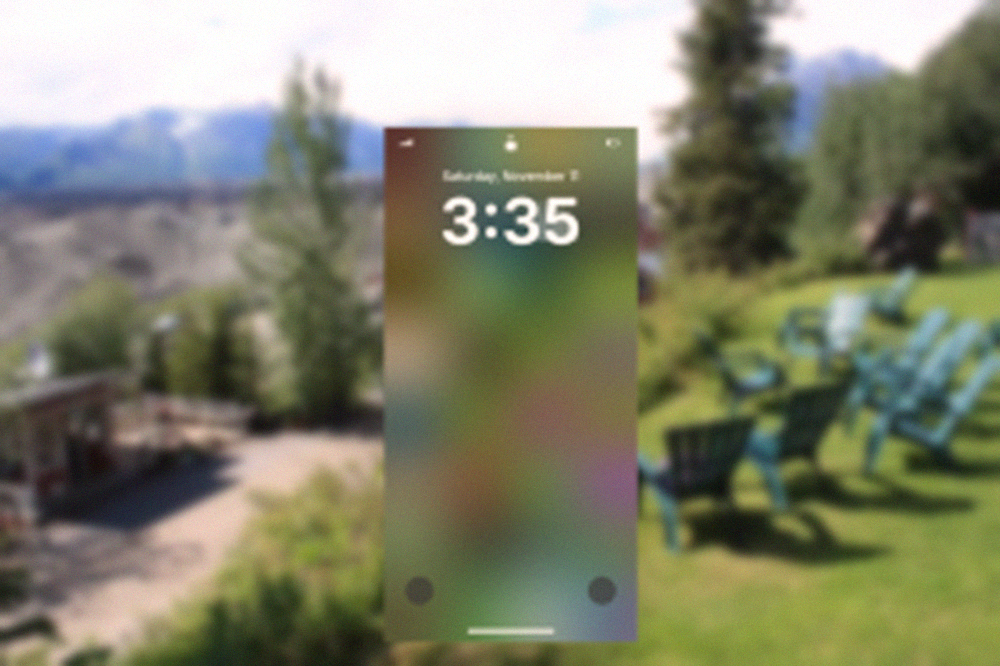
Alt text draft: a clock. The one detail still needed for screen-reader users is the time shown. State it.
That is 3:35
